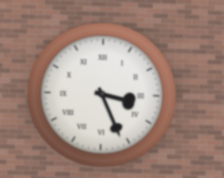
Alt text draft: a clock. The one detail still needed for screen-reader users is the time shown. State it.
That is 3:26
